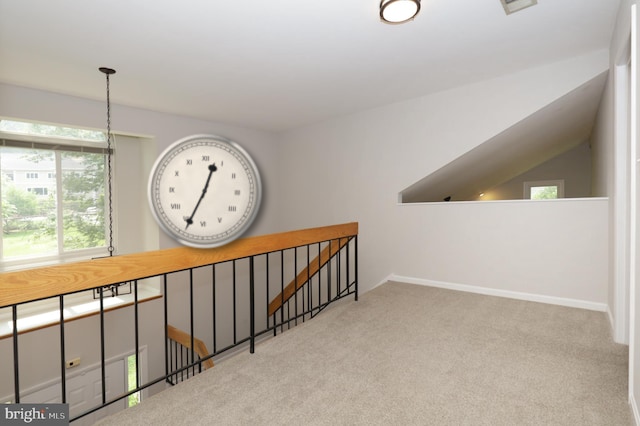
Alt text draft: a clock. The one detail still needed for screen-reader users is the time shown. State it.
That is 12:34
